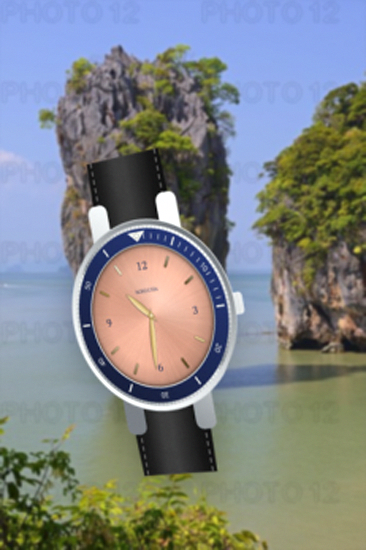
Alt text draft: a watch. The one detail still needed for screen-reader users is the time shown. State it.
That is 10:31
